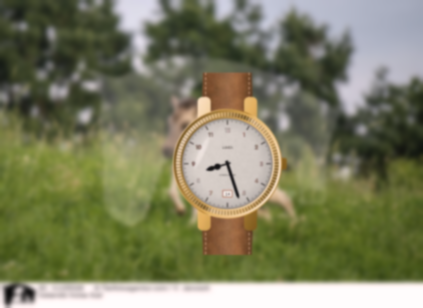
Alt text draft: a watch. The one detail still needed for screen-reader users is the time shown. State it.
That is 8:27
